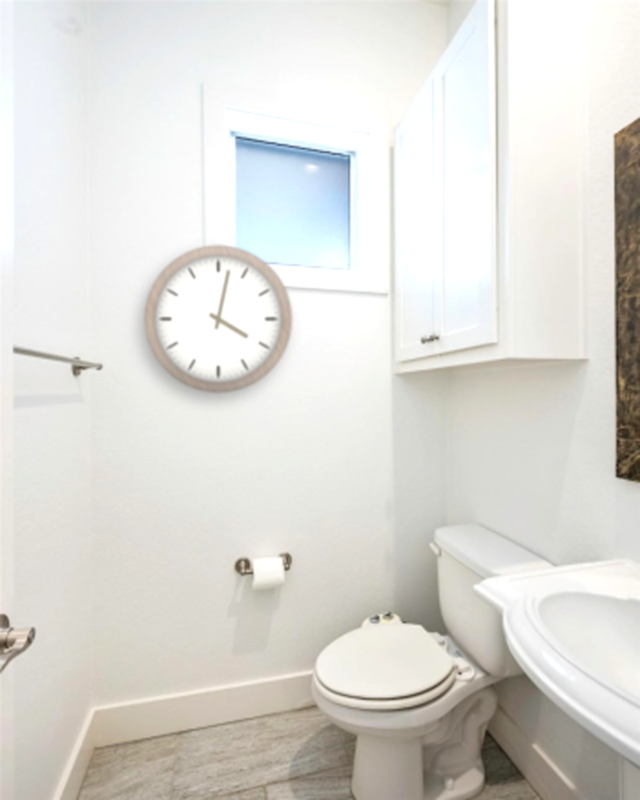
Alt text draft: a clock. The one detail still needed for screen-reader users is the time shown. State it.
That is 4:02
